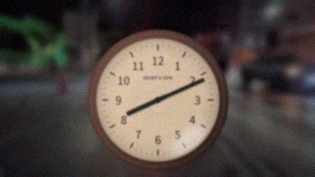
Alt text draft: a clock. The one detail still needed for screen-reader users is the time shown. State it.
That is 8:11
